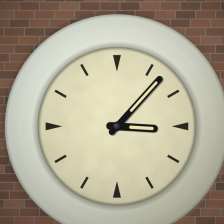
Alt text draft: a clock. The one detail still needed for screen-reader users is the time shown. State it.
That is 3:07
